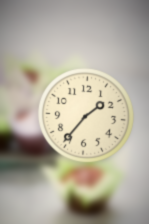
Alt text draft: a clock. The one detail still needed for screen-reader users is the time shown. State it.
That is 1:36
